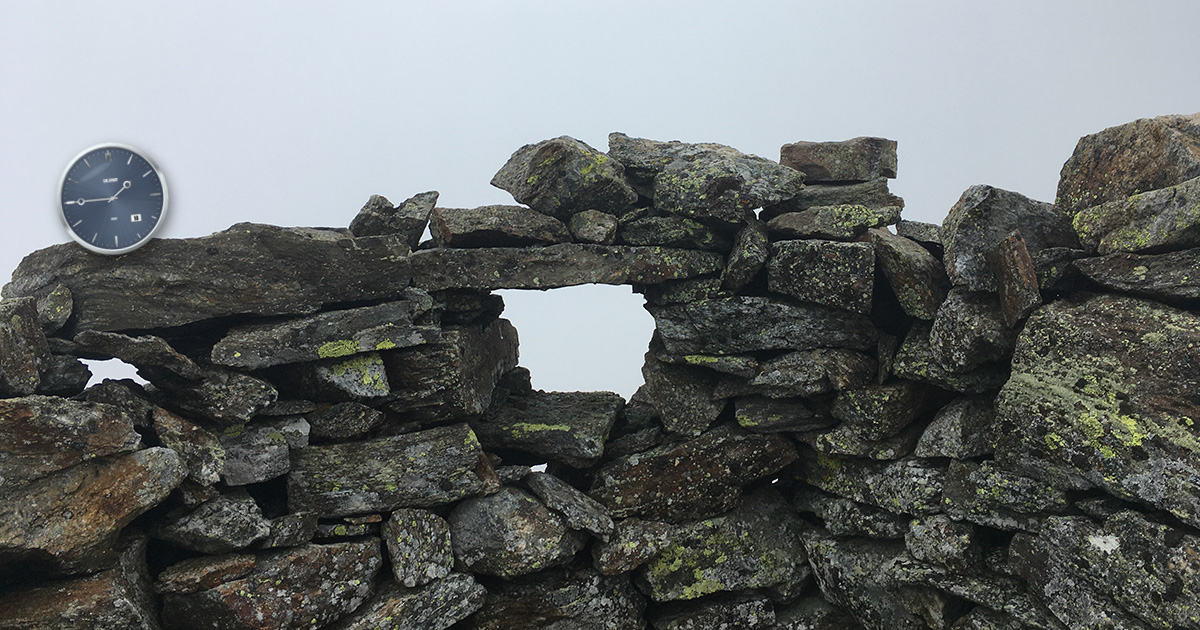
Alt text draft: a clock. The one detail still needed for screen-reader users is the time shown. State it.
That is 1:45
